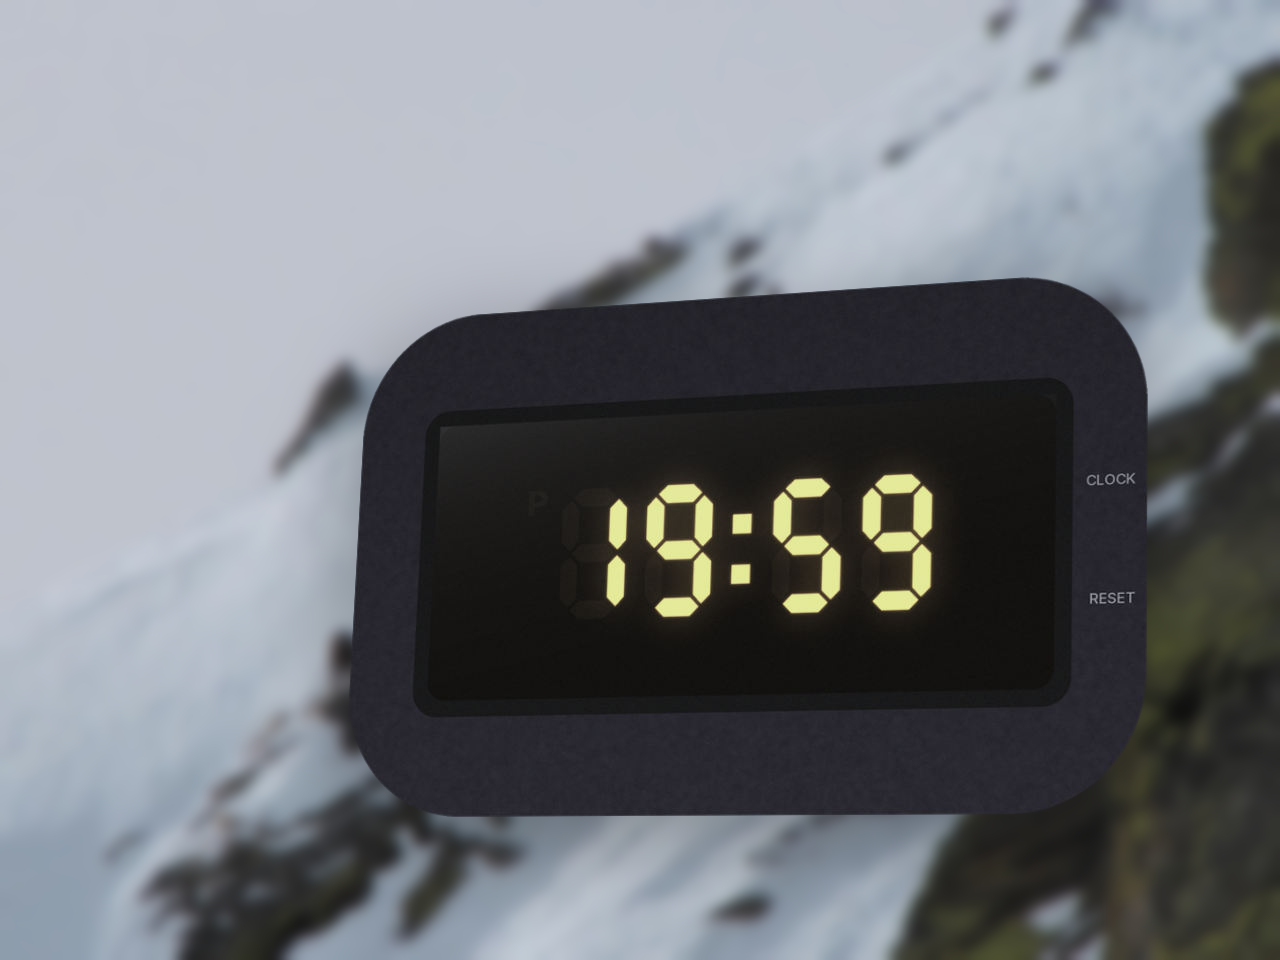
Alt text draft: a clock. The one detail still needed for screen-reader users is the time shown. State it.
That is 19:59
